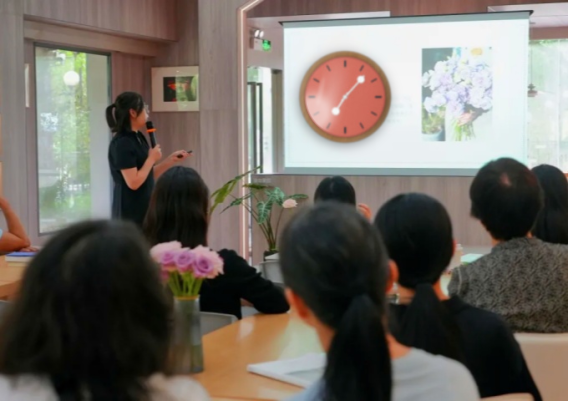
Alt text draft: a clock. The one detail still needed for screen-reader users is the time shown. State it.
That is 7:07
